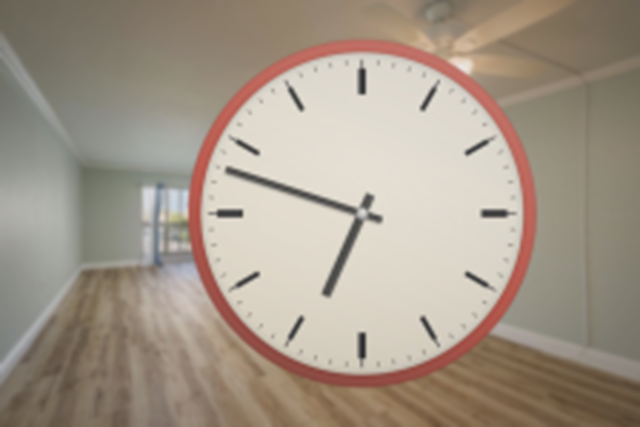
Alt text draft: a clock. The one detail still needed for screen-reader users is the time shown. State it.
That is 6:48
